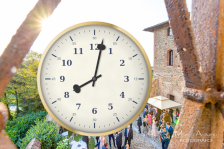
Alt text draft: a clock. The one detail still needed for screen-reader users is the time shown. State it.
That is 8:02
